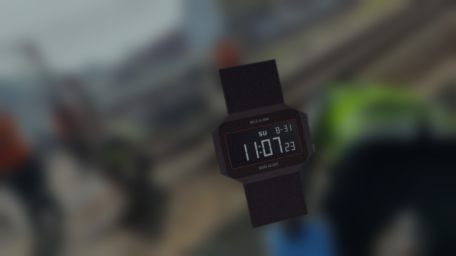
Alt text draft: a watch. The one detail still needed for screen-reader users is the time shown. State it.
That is 11:07
